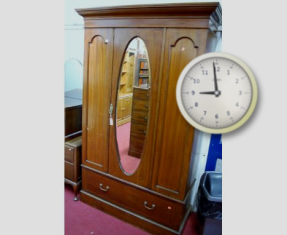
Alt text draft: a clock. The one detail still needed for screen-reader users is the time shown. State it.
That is 8:59
